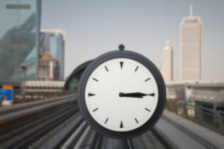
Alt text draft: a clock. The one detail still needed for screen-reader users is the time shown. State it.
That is 3:15
